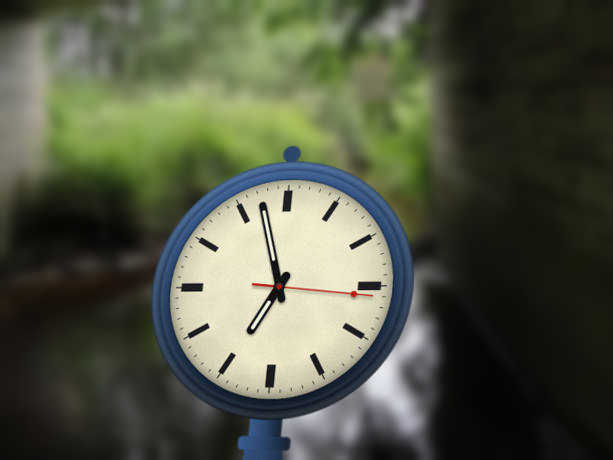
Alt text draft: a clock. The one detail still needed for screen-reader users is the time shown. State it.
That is 6:57:16
